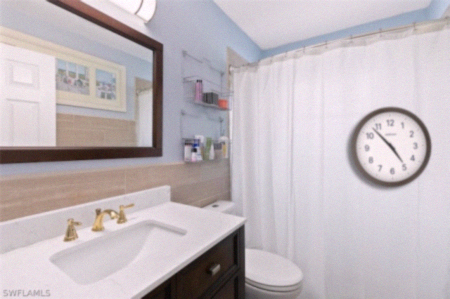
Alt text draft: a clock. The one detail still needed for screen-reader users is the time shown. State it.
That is 4:53
